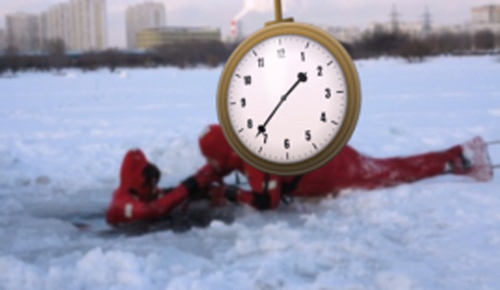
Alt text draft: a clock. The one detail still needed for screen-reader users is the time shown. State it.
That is 1:37
